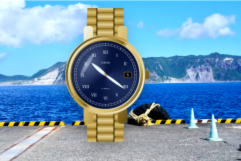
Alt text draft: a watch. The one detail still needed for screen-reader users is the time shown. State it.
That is 10:21
